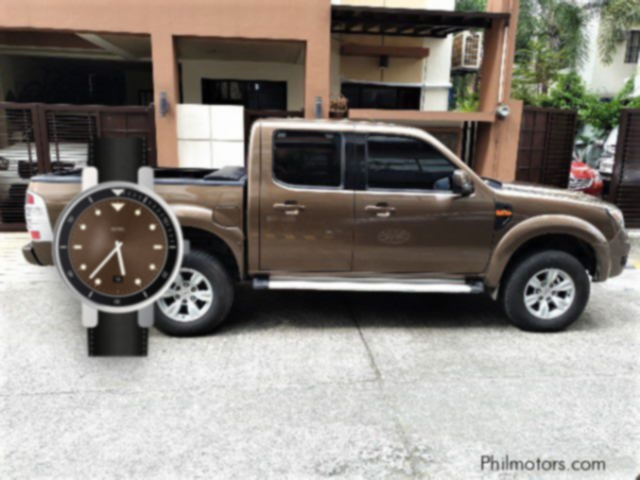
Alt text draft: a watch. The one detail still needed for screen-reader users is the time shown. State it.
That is 5:37
